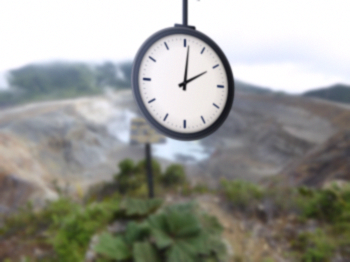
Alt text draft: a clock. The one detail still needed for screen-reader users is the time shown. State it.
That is 2:01
